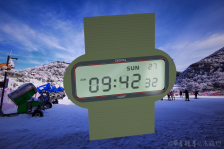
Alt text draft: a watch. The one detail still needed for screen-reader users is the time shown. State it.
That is 9:42:32
